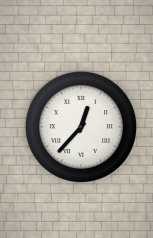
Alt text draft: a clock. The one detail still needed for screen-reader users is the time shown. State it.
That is 12:37
